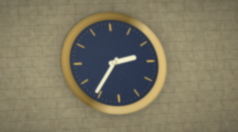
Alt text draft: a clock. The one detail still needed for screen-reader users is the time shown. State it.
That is 2:36
